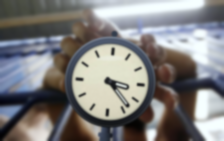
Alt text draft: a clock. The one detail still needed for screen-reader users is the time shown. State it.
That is 3:23
